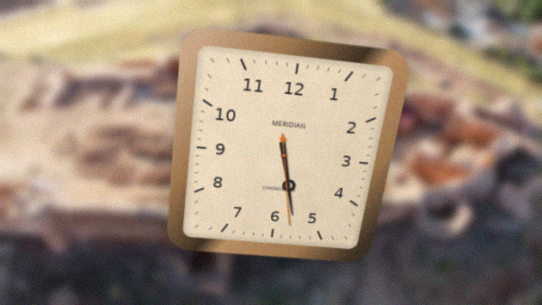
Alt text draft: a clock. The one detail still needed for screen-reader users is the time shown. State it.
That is 5:27:28
